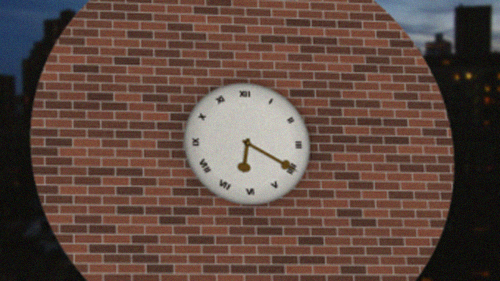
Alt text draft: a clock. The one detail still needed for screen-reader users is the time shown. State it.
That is 6:20
